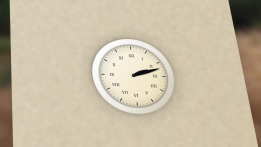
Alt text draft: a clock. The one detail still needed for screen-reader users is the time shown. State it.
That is 2:12
